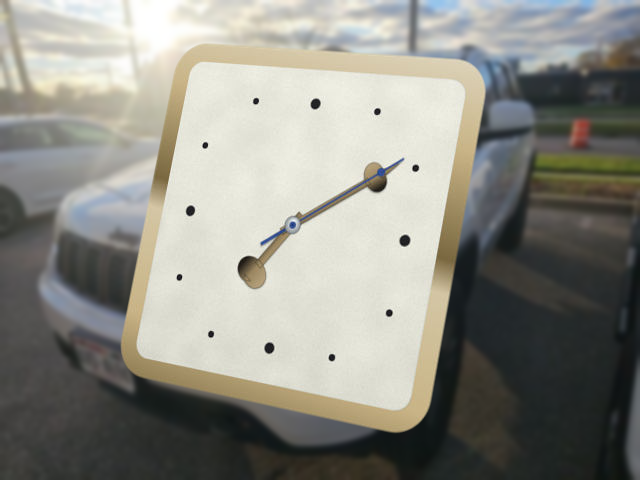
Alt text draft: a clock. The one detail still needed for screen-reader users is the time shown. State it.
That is 7:09:09
